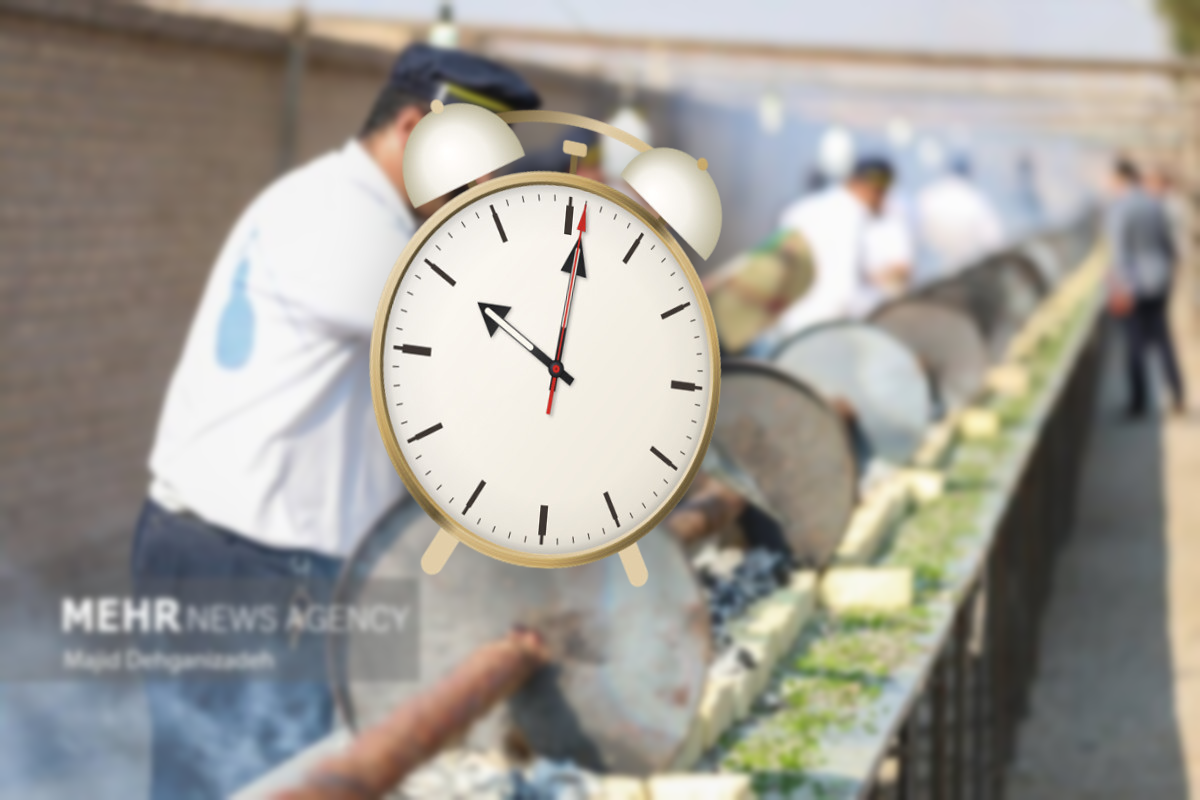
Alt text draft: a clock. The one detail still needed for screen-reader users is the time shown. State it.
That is 10:01:01
